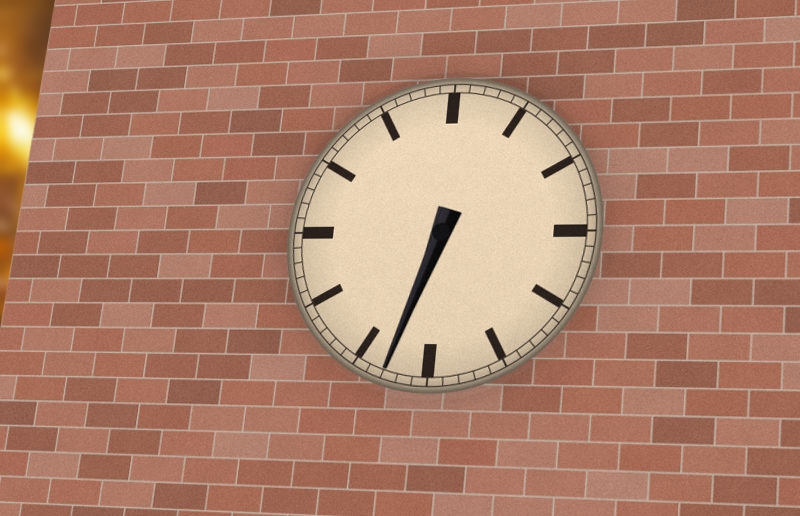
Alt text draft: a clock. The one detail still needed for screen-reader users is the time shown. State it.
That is 6:33
